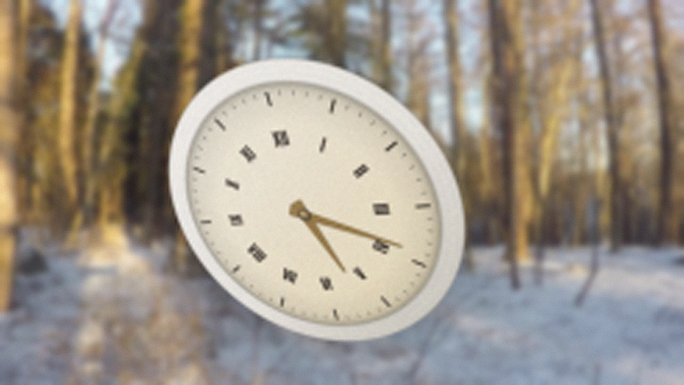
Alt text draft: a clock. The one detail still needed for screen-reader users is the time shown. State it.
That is 5:19
